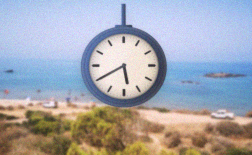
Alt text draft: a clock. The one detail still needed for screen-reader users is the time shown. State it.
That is 5:40
